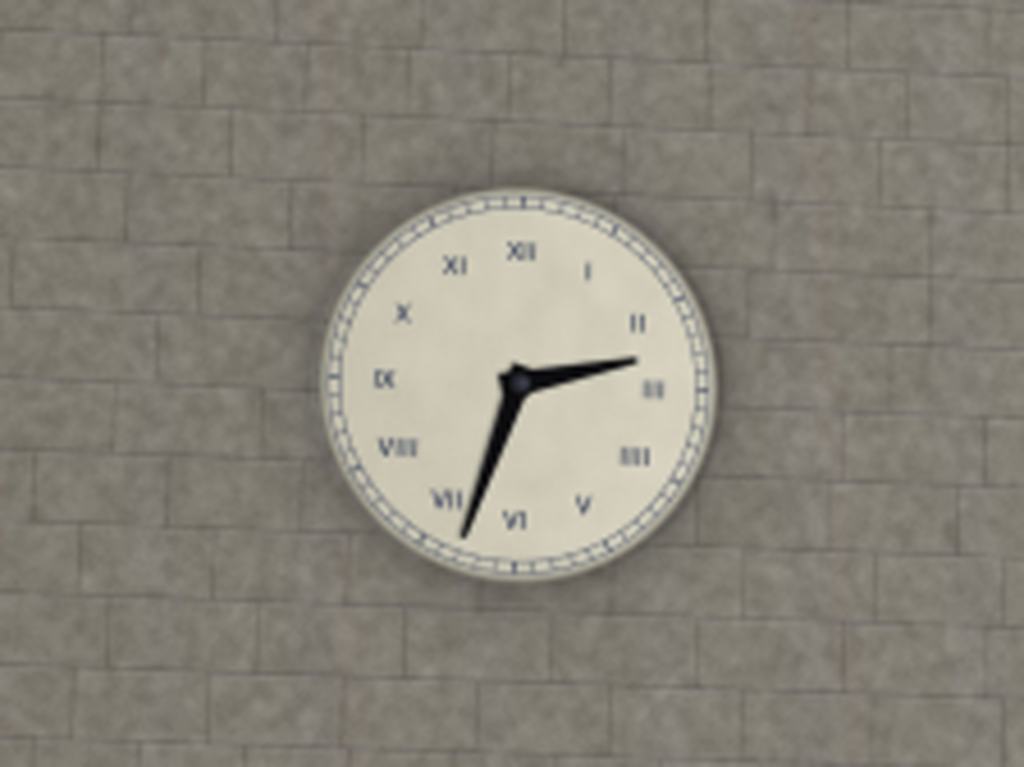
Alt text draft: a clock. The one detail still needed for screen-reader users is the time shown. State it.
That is 2:33
